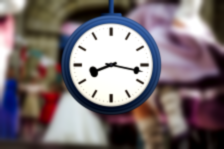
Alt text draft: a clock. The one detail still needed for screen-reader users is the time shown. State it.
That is 8:17
